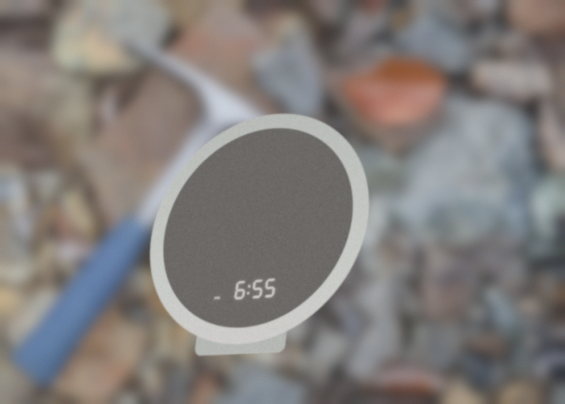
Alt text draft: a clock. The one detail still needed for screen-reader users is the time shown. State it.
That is 6:55
